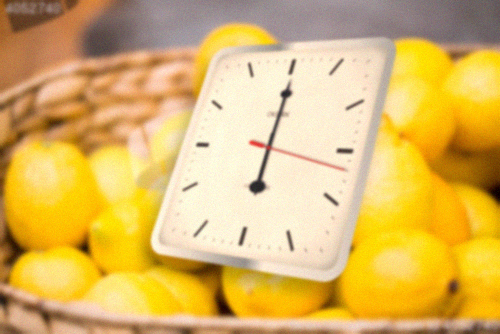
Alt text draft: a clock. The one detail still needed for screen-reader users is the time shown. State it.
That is 6:00:17
